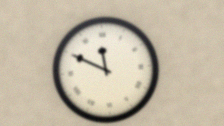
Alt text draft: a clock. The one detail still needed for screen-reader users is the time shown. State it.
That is 11:50
